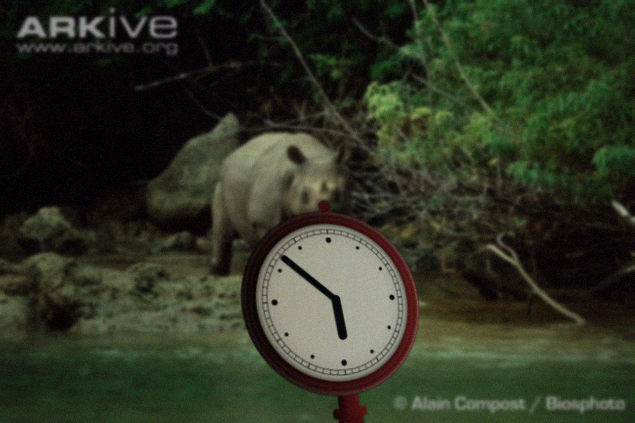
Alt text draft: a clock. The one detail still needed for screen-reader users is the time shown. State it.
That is 5:52
